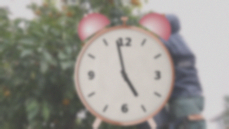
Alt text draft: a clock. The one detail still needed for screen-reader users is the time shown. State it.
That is 4:58
